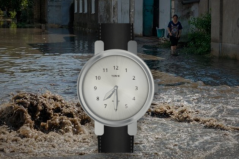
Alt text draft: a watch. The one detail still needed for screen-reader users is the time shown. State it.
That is 7:30
